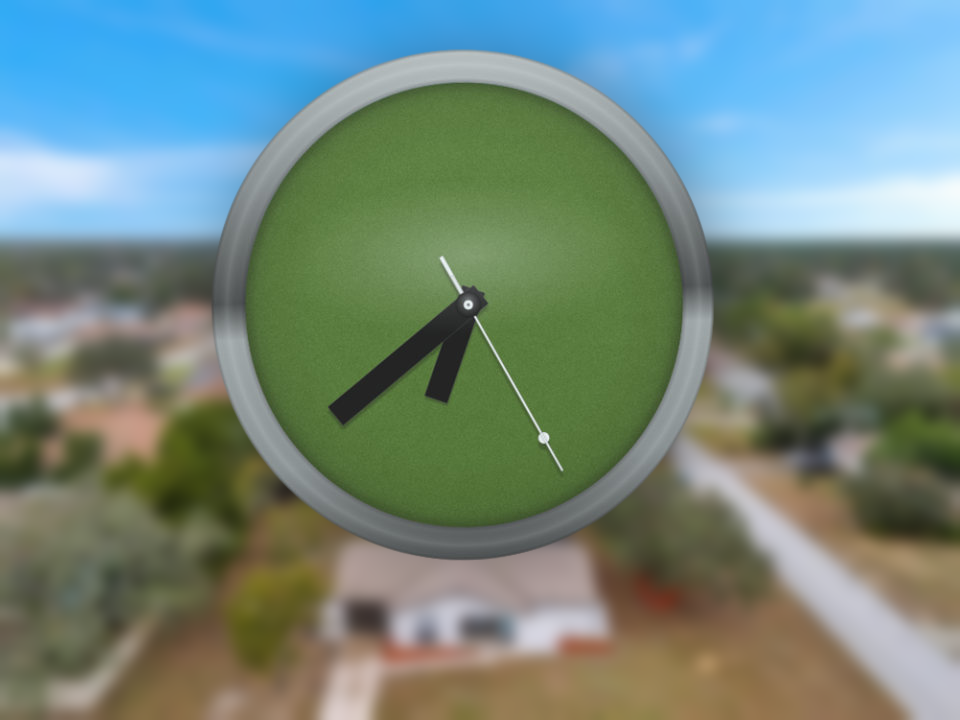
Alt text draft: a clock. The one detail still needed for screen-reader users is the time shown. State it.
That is 6:38:25
